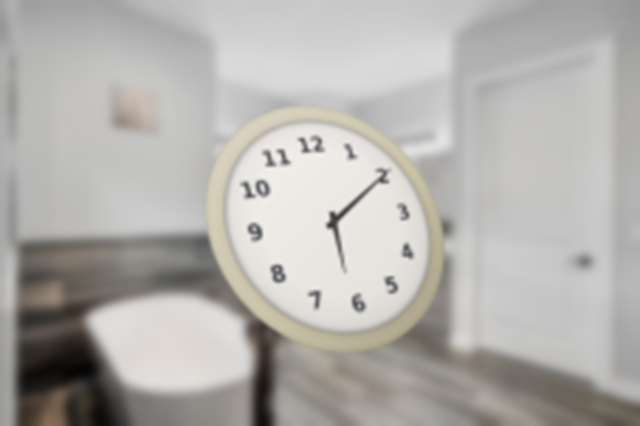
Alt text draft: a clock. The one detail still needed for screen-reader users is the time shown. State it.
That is 6:10
